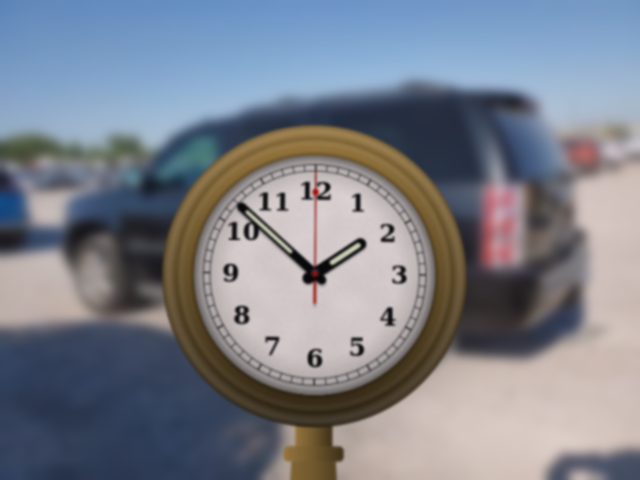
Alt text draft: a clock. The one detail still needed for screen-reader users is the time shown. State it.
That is 1:52:00
